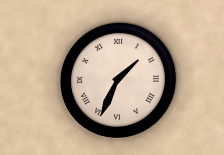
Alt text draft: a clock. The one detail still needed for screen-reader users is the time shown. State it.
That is 1:34
